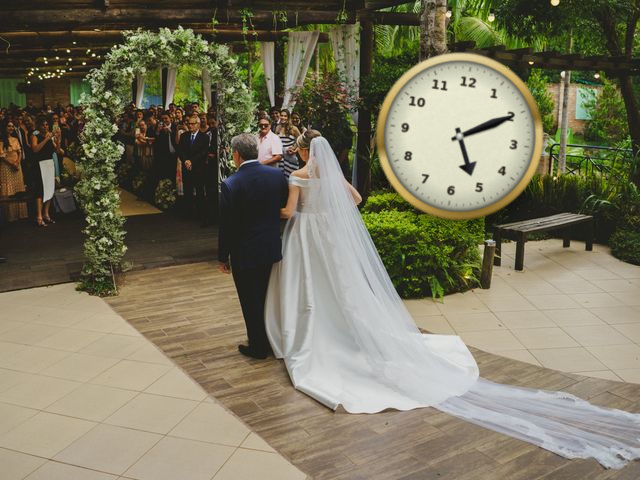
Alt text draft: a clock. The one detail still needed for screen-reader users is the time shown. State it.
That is 5:10
